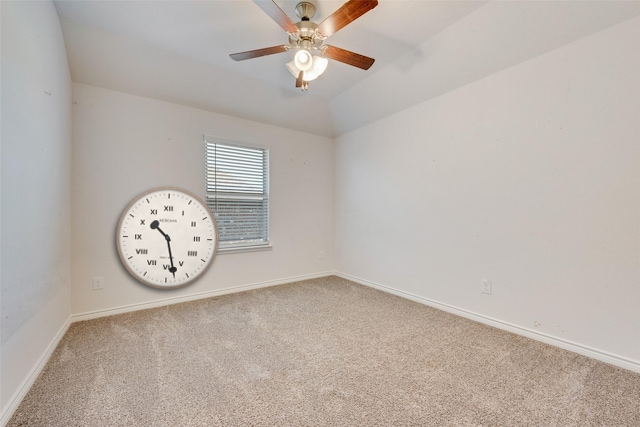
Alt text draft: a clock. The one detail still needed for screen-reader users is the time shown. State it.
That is 10:28
